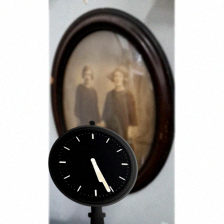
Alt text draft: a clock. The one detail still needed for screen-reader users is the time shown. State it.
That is 5:26
